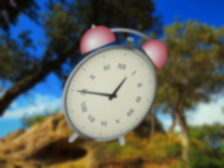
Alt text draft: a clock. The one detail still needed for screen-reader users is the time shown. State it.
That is 12:45
